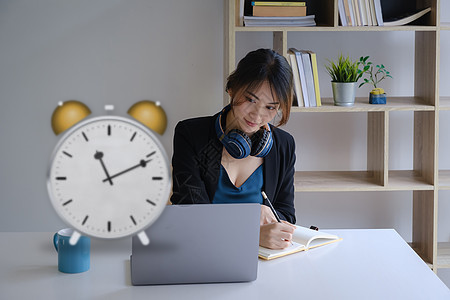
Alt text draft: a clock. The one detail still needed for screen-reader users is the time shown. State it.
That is 11:11
